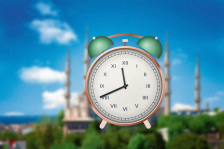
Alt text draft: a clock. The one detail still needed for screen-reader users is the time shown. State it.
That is 11:41
